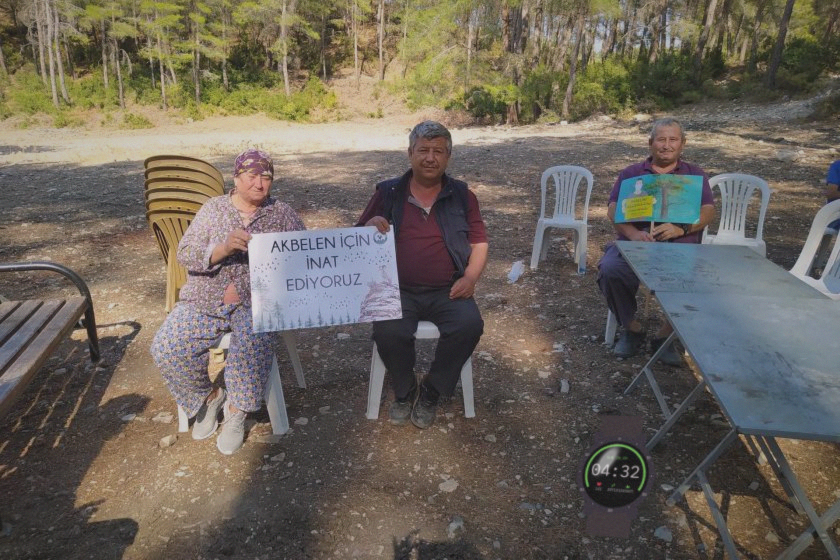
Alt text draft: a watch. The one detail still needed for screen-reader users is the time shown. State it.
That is 4:32
